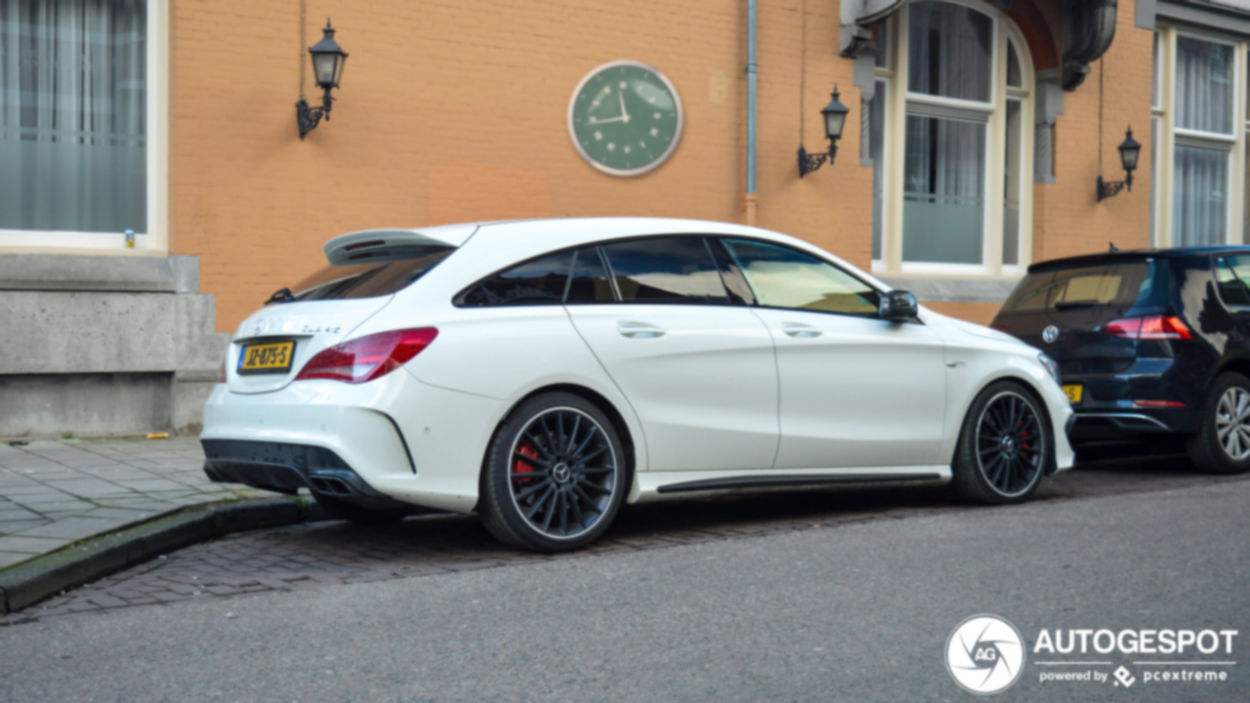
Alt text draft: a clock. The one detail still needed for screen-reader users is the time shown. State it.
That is 11:44
